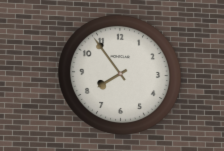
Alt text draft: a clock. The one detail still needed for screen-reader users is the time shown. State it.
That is 7:54
